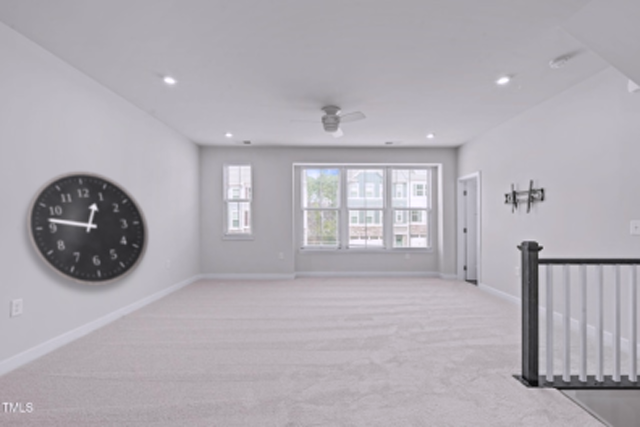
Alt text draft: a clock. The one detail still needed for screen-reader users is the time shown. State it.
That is 12:47
